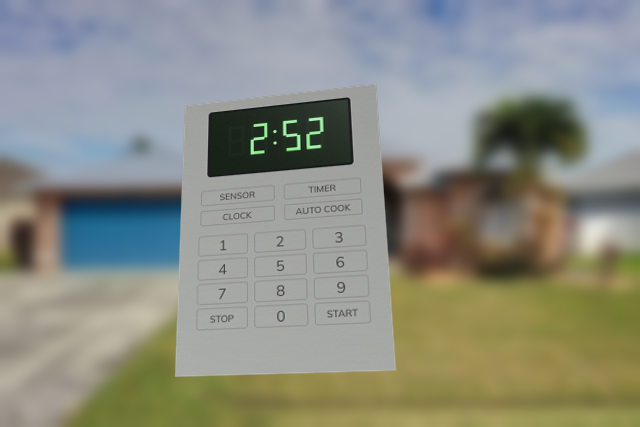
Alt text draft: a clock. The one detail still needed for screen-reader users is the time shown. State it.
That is 2:52
